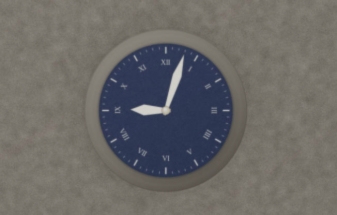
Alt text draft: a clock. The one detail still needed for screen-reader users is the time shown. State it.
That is 9:03
